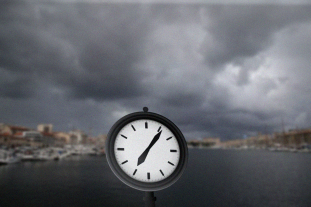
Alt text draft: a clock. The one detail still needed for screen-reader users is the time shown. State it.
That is 7:06
